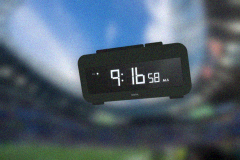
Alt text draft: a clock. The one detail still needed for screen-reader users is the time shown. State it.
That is 9:16:58
